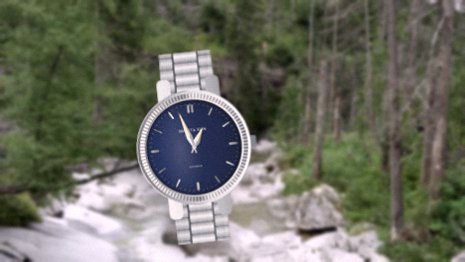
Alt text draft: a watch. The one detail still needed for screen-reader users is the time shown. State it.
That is 12:57
